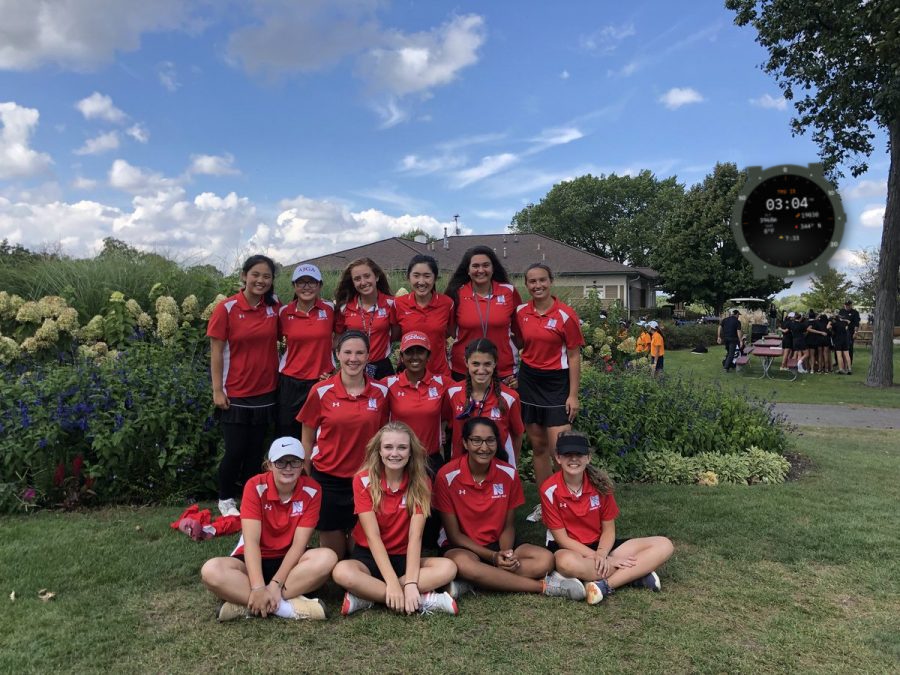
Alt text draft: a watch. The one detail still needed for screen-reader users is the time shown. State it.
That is 3:04
